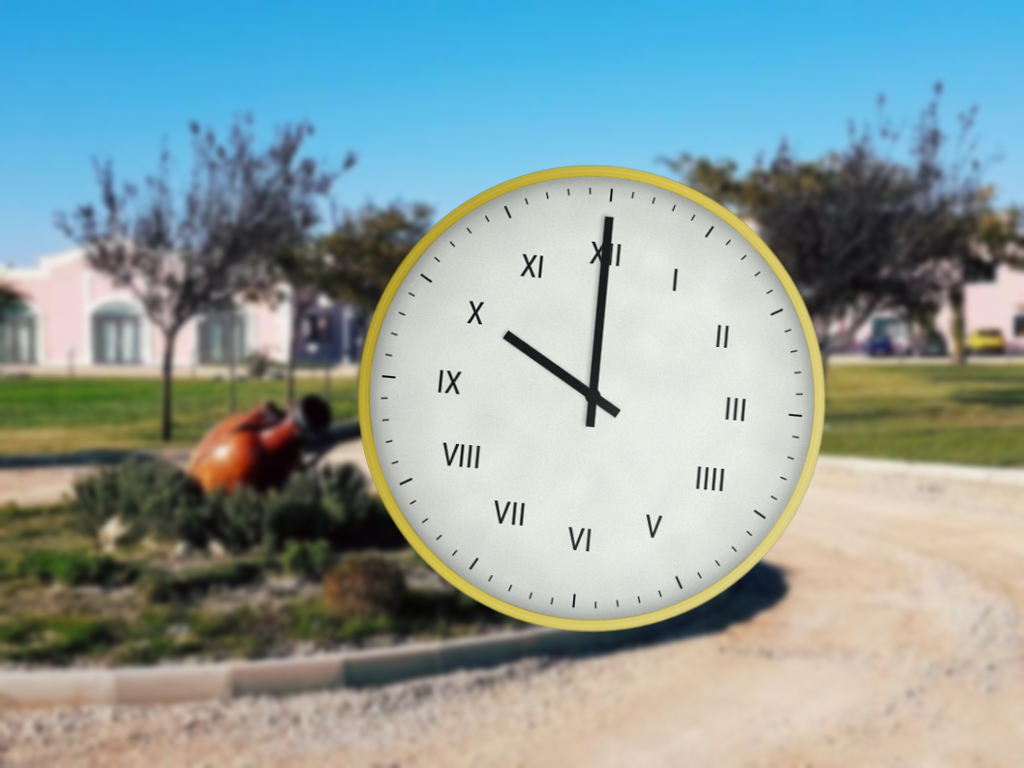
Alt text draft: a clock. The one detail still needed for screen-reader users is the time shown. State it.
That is 10:00
